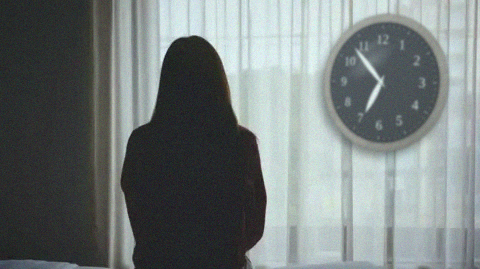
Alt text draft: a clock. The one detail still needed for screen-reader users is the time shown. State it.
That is 6:53
